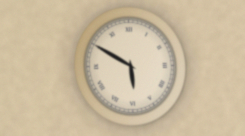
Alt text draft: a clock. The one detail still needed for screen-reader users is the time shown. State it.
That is 5:50
